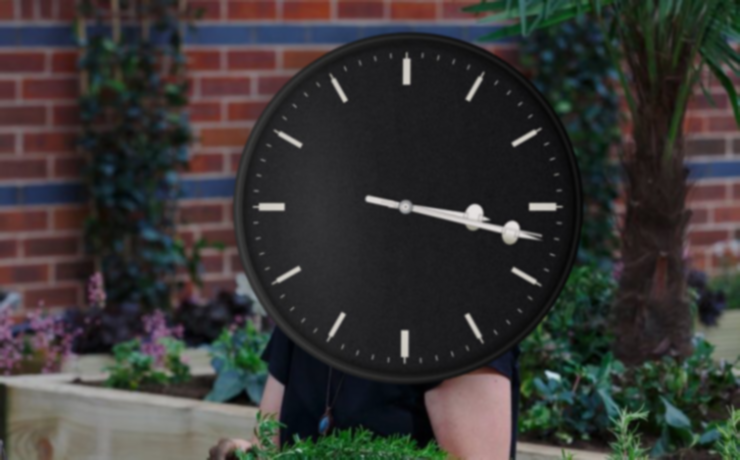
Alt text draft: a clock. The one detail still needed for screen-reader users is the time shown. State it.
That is 3:17:17
